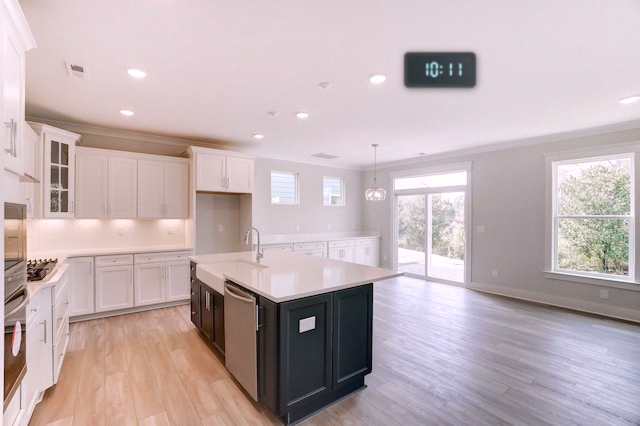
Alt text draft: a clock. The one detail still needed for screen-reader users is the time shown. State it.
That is 10:11
